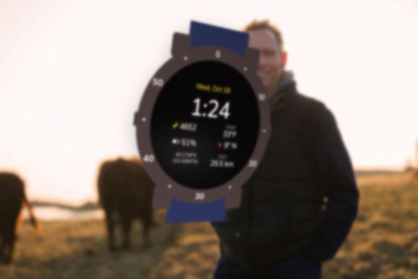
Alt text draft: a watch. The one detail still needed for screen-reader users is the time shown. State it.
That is 1:24
